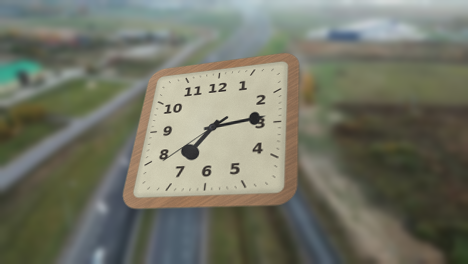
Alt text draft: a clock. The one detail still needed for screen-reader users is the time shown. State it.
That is 7:13:39
